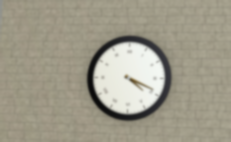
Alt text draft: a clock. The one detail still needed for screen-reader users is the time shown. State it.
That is 4:19
